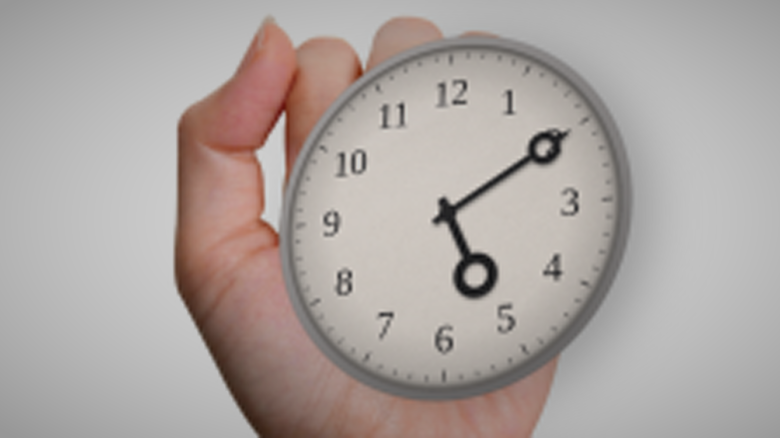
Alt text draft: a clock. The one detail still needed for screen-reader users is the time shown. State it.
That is 5:10
